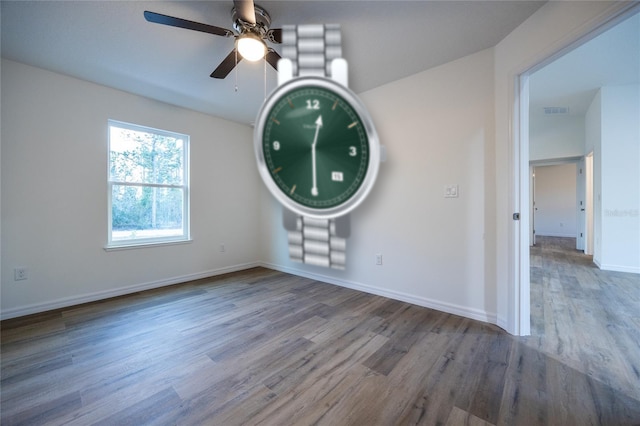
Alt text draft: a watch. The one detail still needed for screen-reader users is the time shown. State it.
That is 12:30
